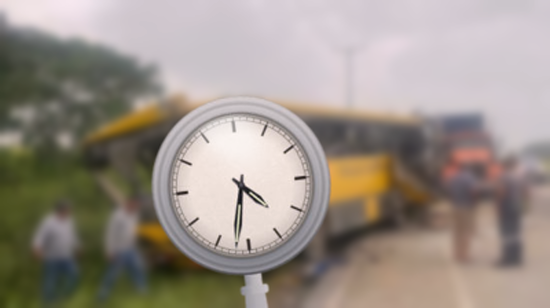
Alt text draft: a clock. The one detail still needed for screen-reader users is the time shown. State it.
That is 4:32
